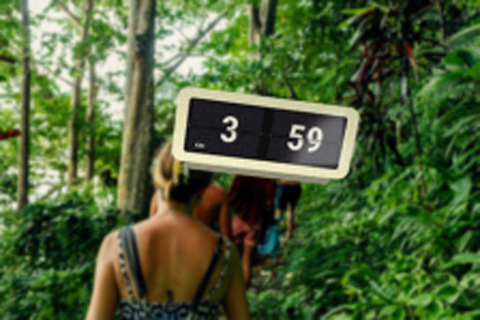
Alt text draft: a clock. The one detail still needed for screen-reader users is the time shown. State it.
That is 3:59
